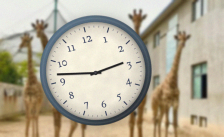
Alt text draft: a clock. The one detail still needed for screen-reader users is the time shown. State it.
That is 2:47
